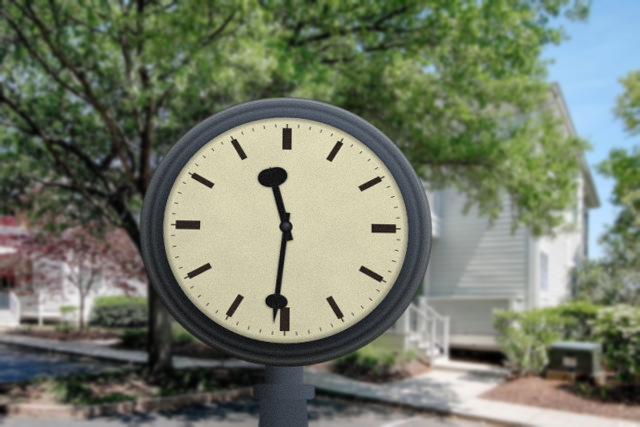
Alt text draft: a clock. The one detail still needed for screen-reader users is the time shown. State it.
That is 11:31
